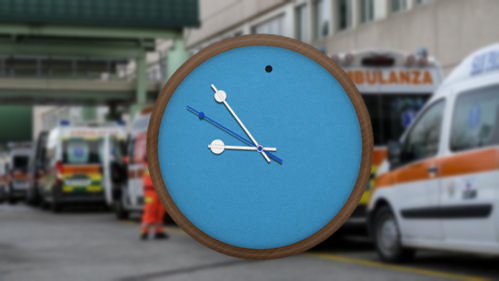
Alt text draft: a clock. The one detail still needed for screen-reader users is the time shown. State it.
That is 8:52:49
